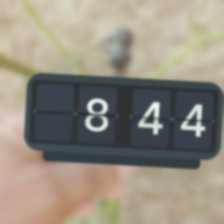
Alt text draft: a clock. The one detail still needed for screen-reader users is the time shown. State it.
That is 8:44
